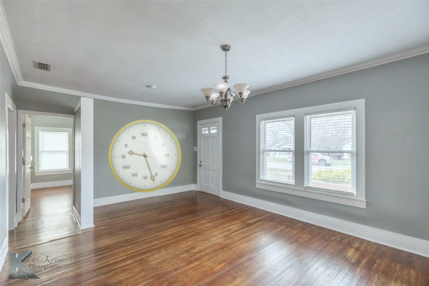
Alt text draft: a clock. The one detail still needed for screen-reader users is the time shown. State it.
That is 9:27
